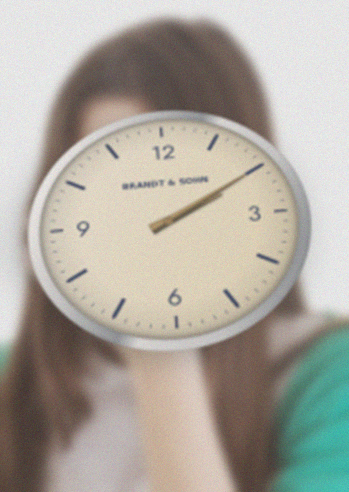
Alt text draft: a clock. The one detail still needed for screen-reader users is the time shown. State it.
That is 2:10
